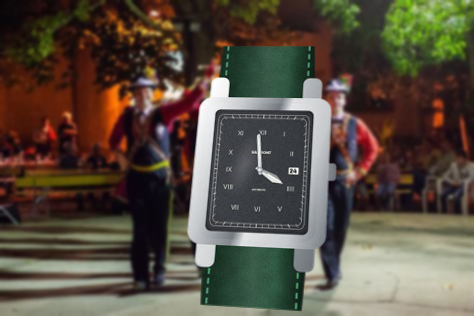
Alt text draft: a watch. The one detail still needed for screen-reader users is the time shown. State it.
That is 3:59
